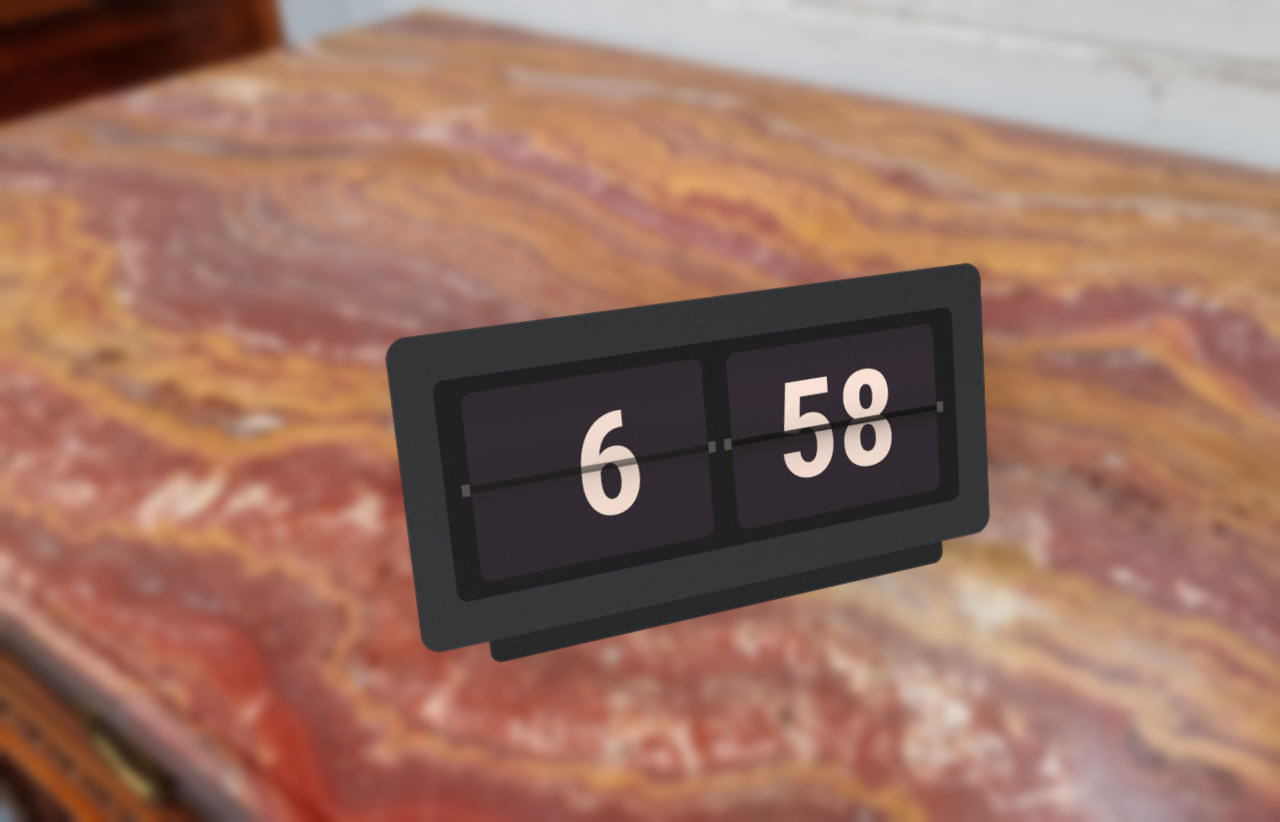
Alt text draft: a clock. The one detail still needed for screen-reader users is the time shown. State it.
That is 6:58
